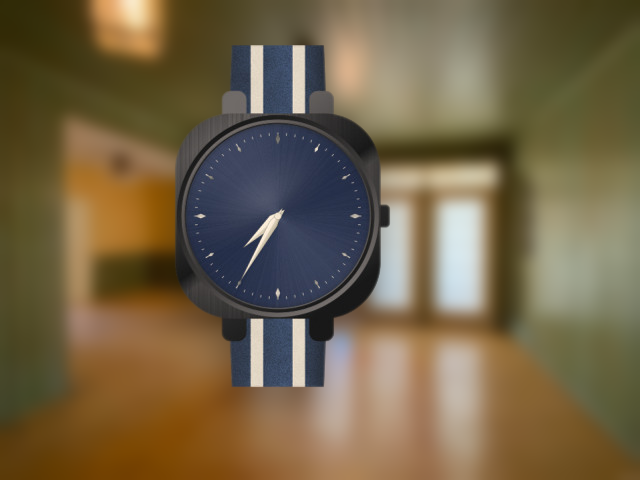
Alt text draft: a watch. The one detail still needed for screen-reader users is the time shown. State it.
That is 7:35
